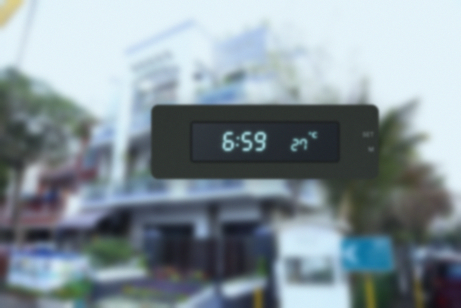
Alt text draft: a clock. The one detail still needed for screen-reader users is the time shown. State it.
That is 6:59
